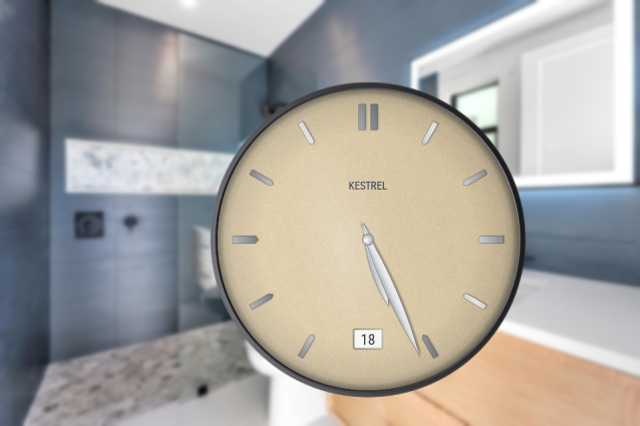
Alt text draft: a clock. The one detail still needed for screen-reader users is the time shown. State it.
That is 5:26
